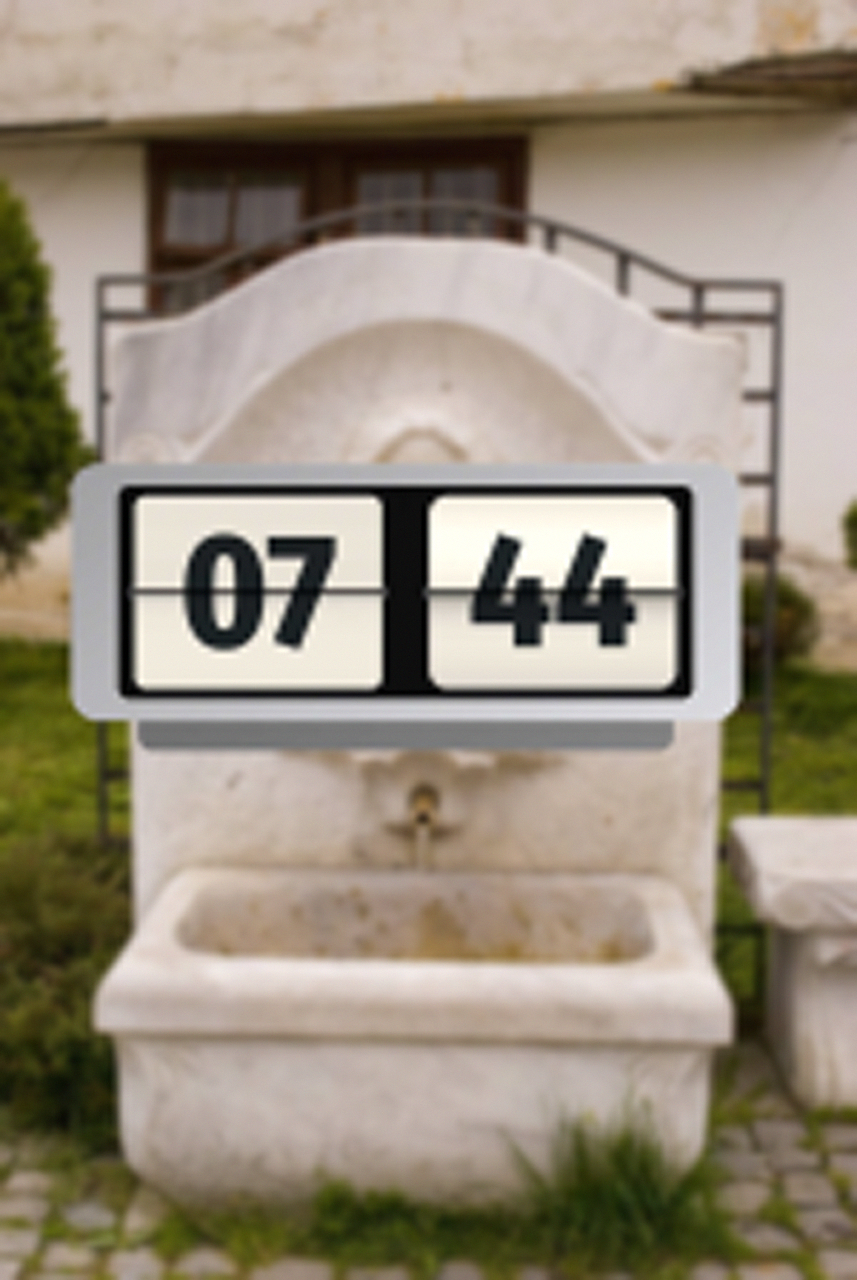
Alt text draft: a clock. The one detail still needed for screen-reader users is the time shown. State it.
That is 7:44
